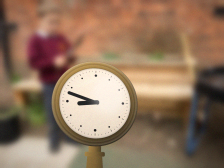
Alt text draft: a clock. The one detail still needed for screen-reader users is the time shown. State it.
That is 8:48
